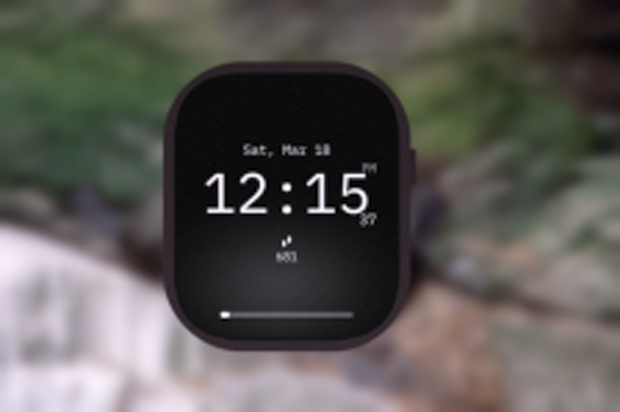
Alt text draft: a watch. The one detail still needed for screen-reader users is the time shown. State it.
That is 12:15
